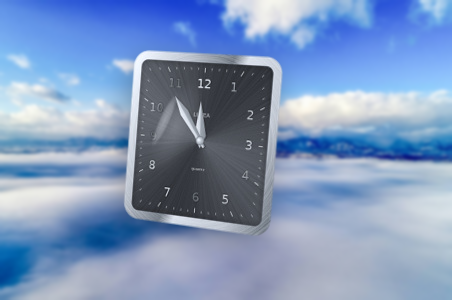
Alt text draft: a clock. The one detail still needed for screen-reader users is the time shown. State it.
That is 11:54
